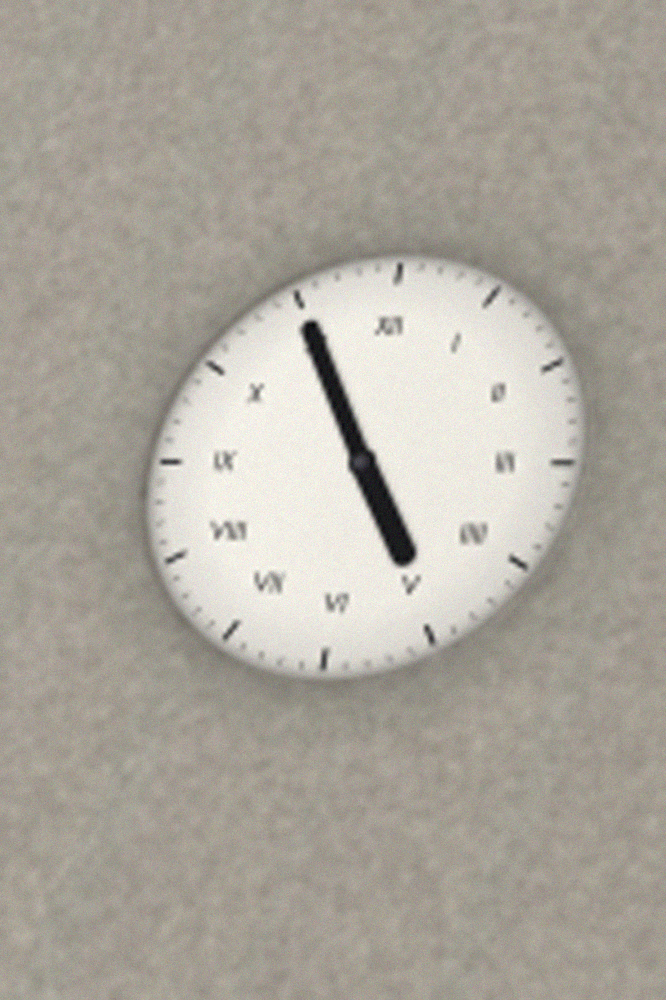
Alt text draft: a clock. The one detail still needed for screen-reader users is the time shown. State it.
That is 4:55
